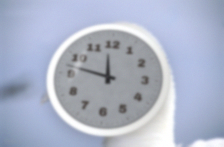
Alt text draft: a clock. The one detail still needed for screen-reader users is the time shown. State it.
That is 11:47
